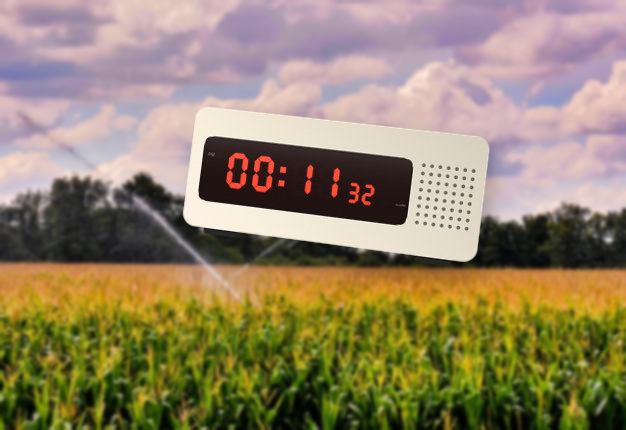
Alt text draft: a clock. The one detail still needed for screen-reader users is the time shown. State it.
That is 0:11:32
